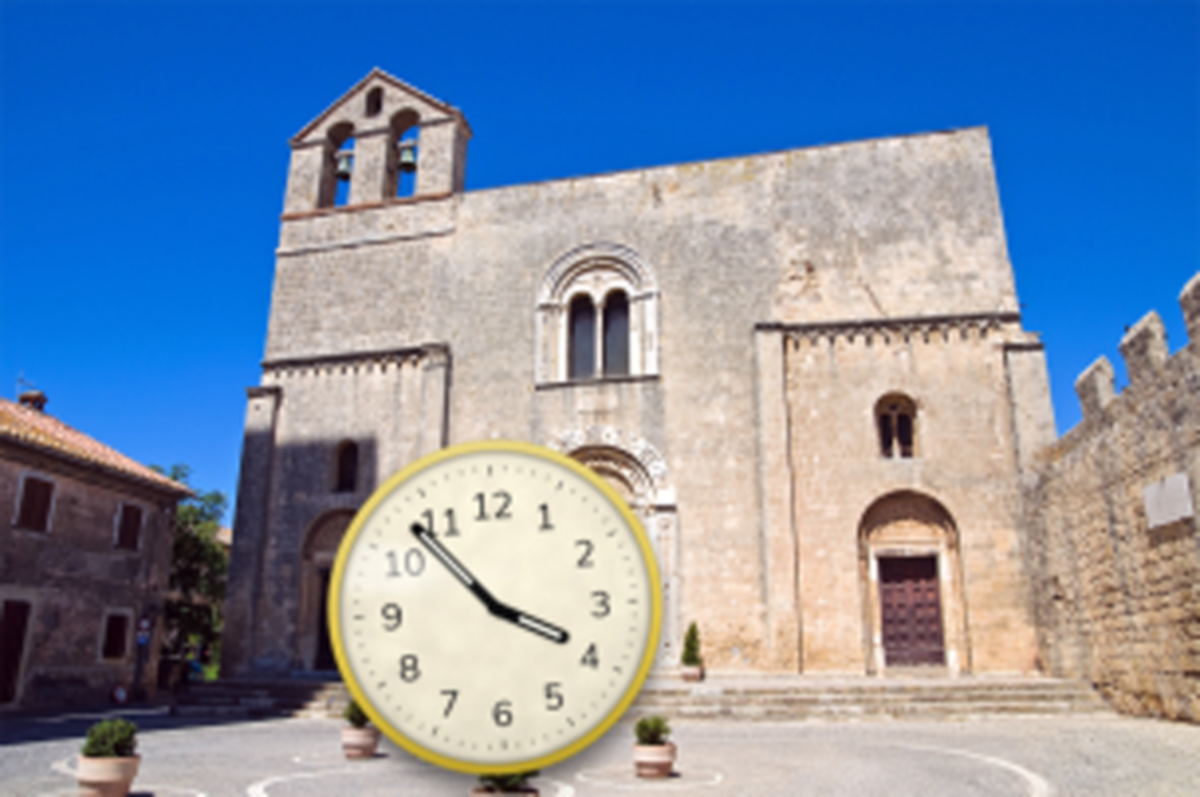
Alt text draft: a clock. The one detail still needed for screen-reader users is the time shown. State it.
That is 3:53
